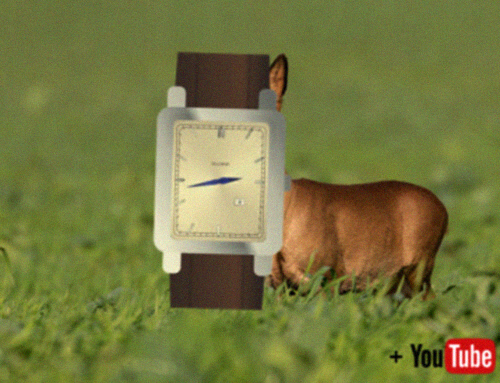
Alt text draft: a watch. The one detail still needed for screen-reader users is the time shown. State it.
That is 2:43
